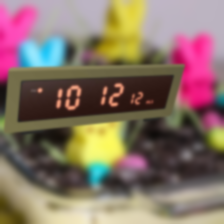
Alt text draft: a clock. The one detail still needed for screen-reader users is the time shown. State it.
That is 10:12:12
